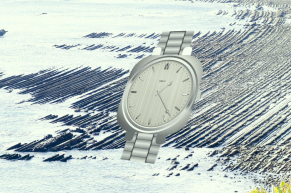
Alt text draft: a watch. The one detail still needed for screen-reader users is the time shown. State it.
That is 1:23
